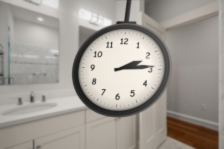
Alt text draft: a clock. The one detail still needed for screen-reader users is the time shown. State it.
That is 2:14
